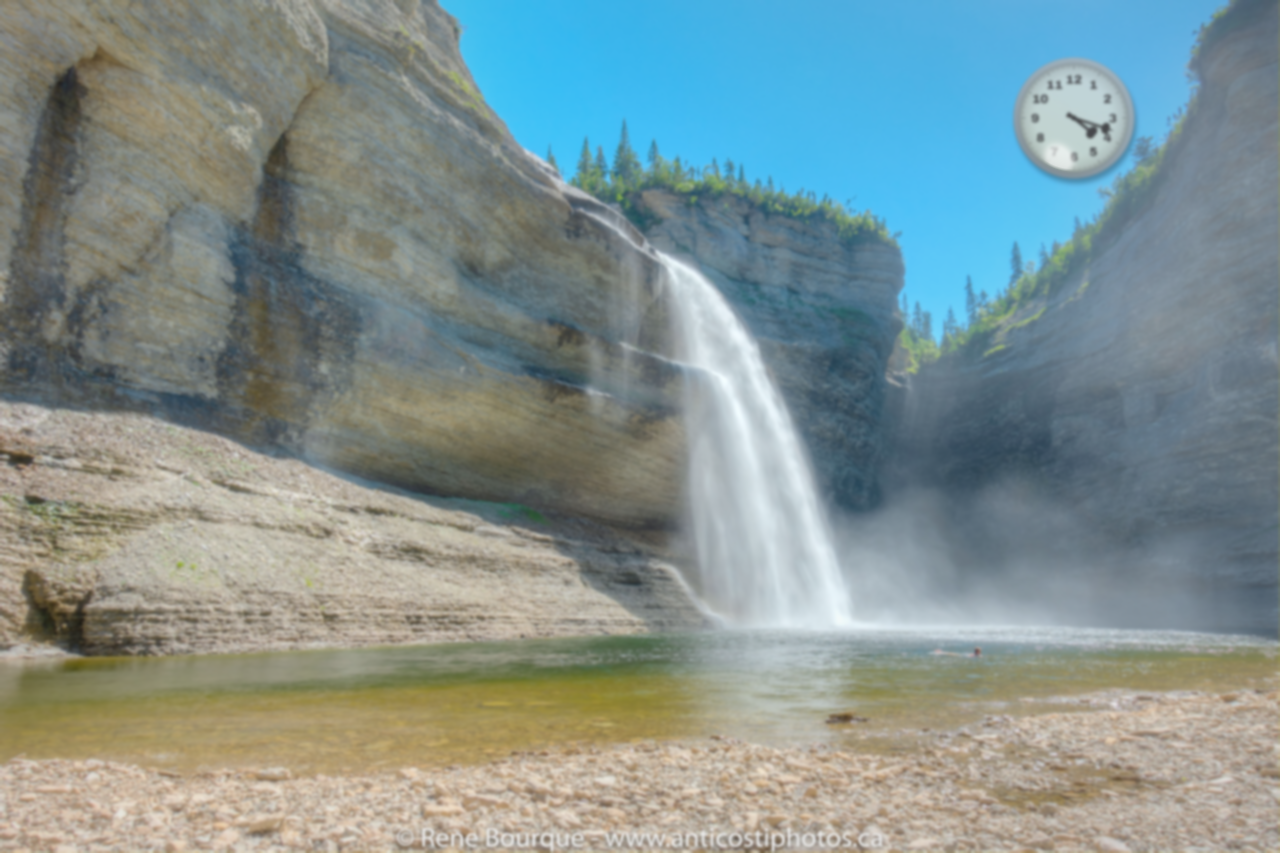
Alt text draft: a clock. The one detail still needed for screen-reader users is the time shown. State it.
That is 4:18
